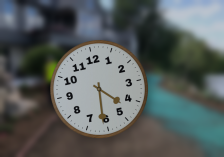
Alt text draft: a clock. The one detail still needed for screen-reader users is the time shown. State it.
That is 4:31
